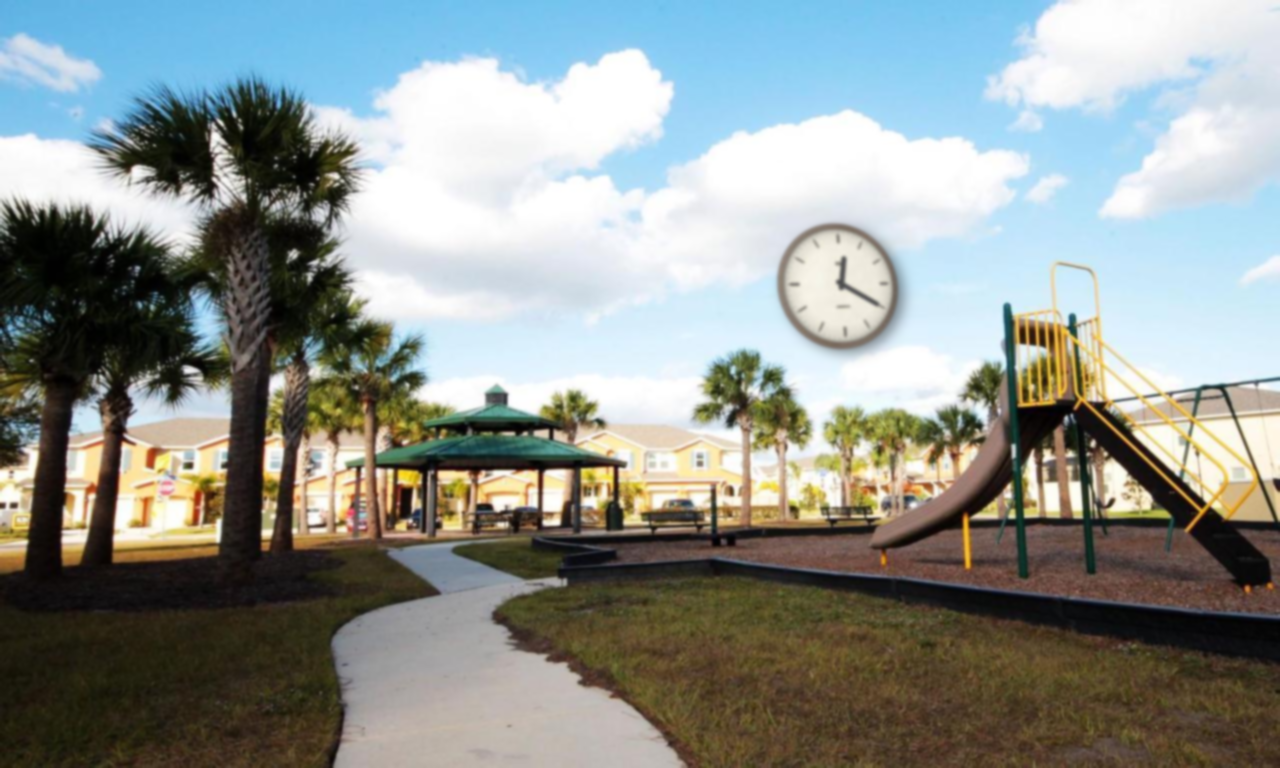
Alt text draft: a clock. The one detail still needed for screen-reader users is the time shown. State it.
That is 12:20
